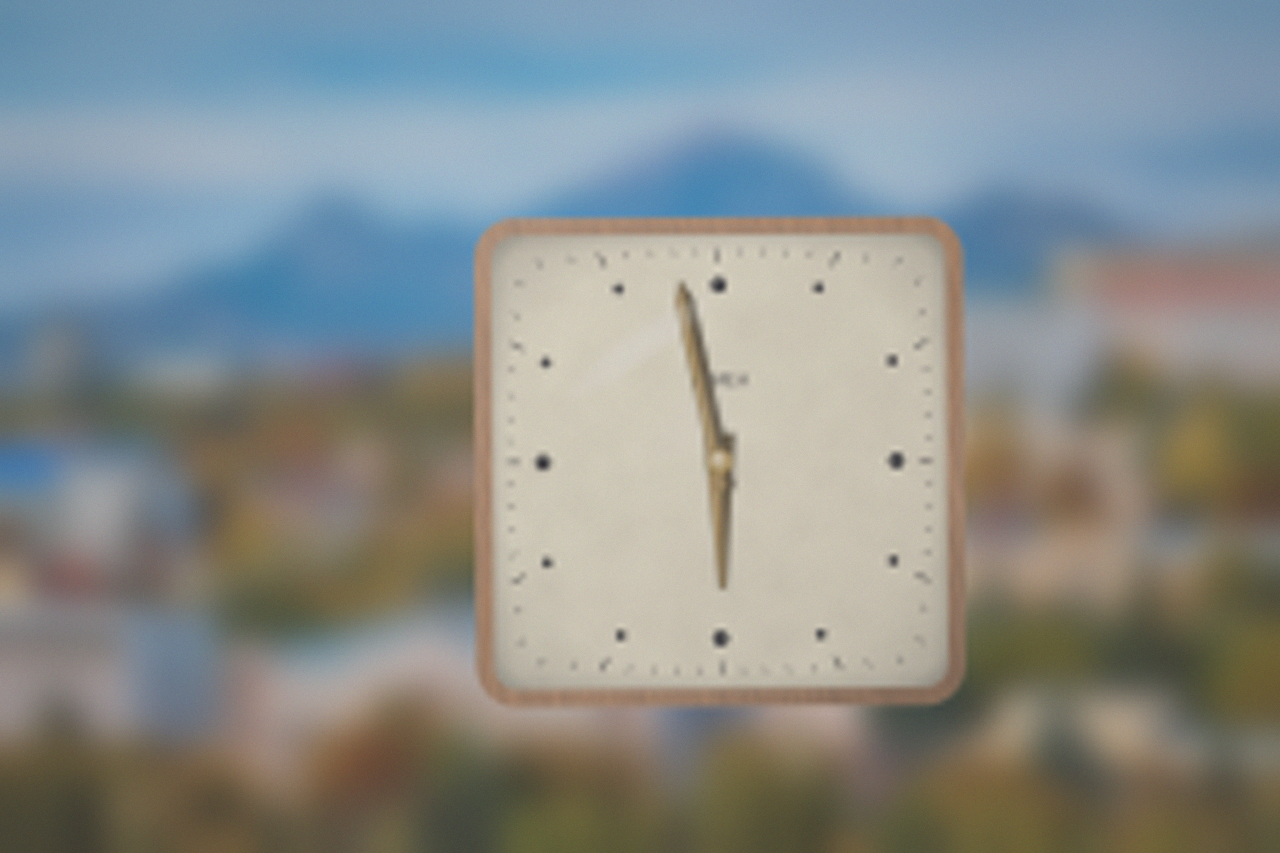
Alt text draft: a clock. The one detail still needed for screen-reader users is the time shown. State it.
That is 5:58
